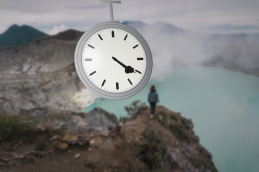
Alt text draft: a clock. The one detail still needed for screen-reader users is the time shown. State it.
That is 4:21
